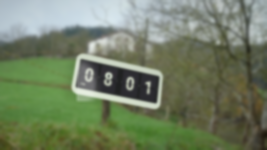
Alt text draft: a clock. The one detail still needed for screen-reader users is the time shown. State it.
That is 8:01
